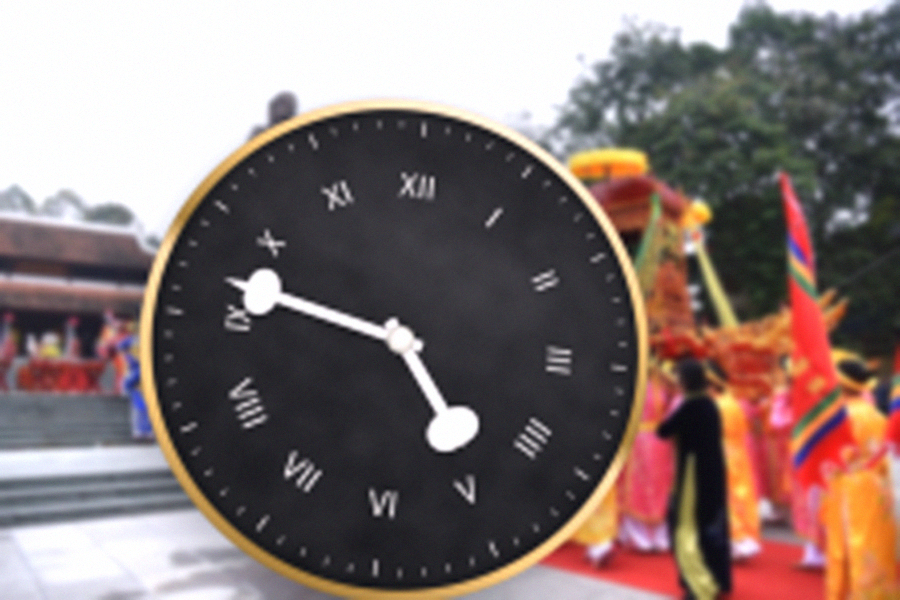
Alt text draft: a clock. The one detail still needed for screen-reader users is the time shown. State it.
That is 4:47
